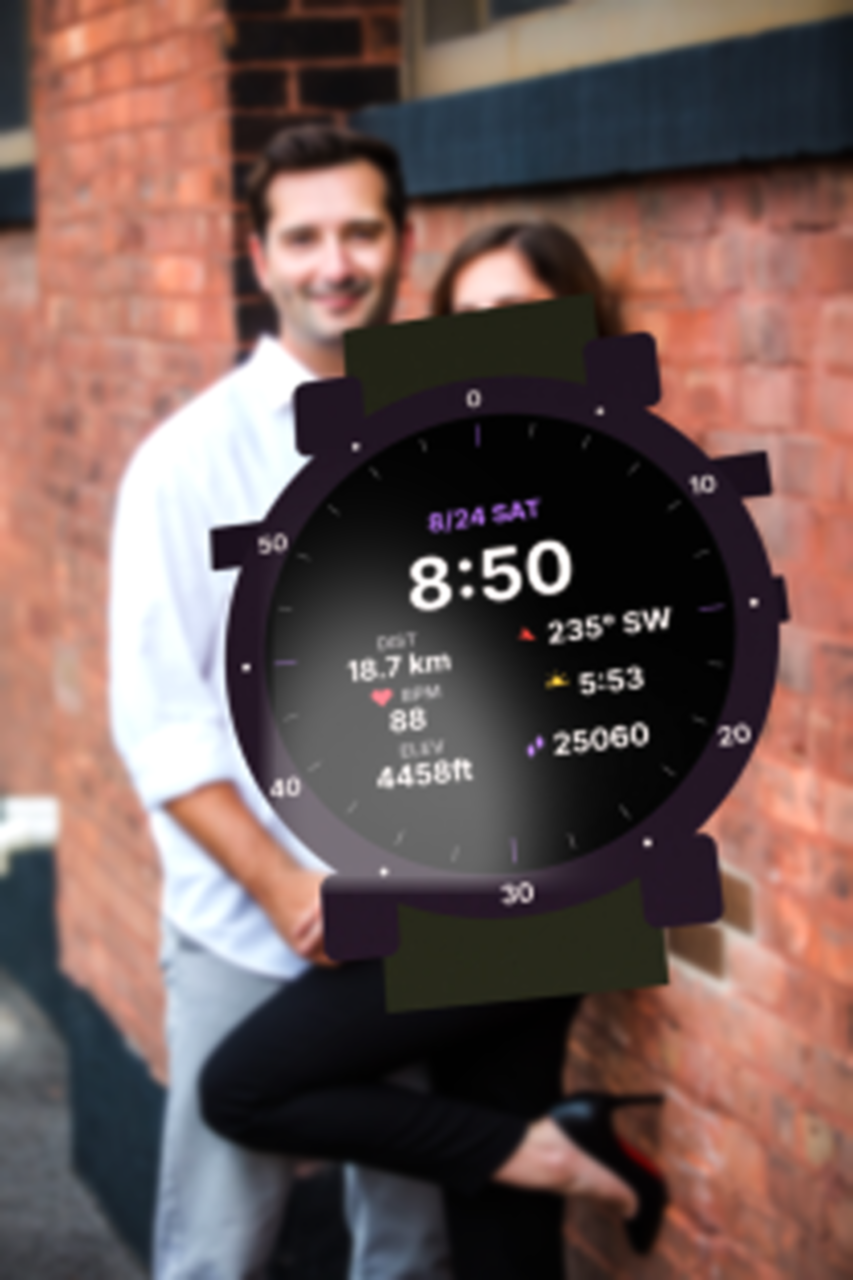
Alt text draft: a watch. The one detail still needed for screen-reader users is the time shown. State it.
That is 8:50
